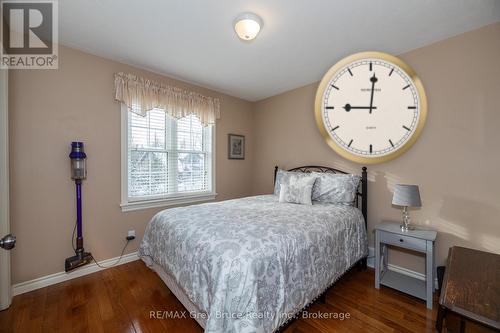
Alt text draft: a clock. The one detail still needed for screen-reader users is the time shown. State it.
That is 9:01
